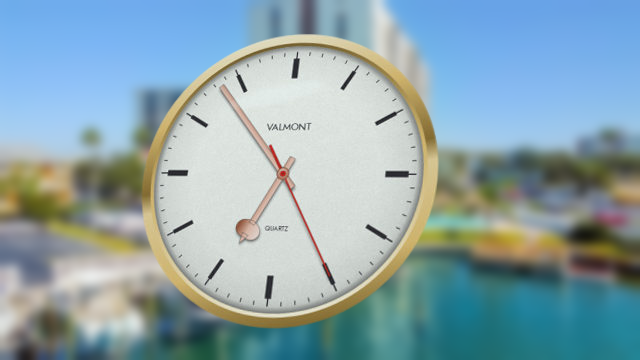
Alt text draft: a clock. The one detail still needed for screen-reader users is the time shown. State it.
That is 6:53:25
